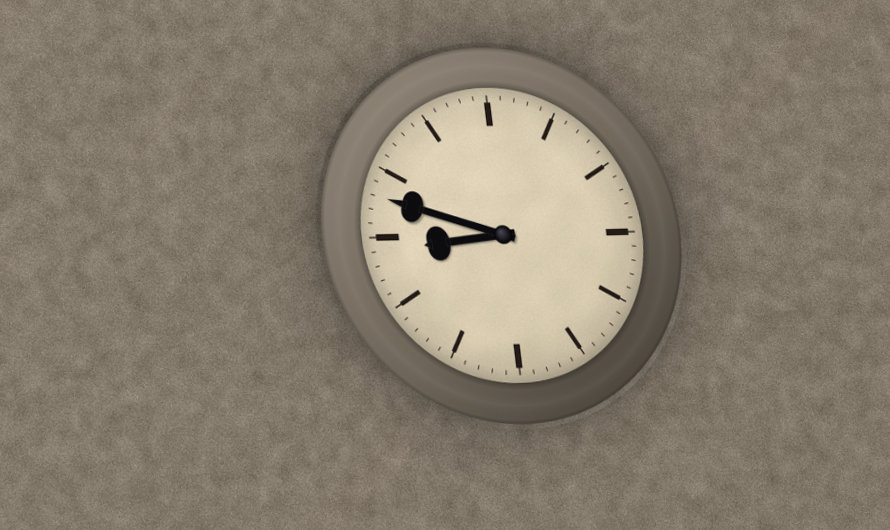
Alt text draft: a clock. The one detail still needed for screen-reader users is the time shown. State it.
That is 8:48
